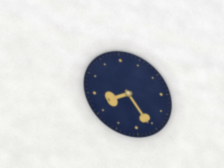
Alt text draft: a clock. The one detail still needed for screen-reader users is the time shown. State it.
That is 8:26
